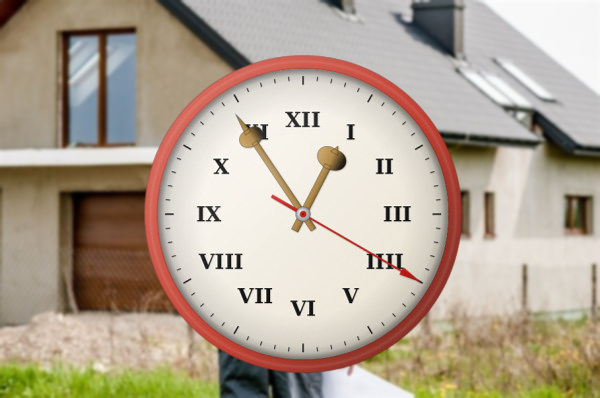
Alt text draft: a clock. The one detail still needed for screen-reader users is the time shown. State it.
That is 12:54:20
